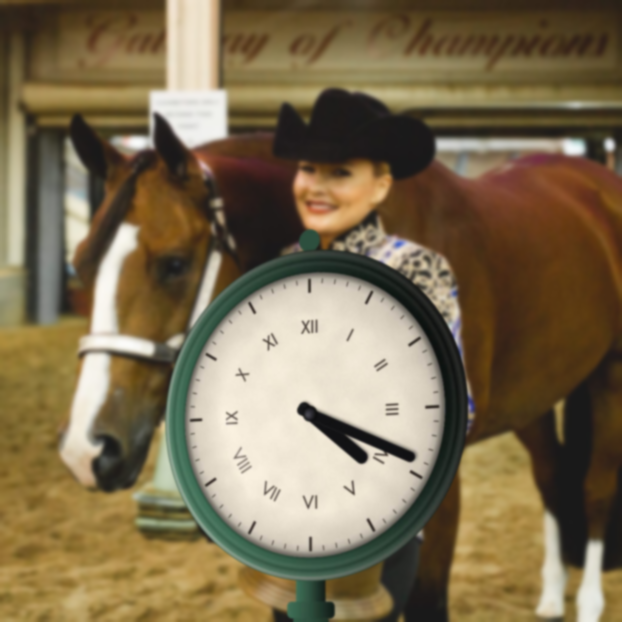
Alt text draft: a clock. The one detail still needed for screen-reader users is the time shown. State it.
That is 4:19
